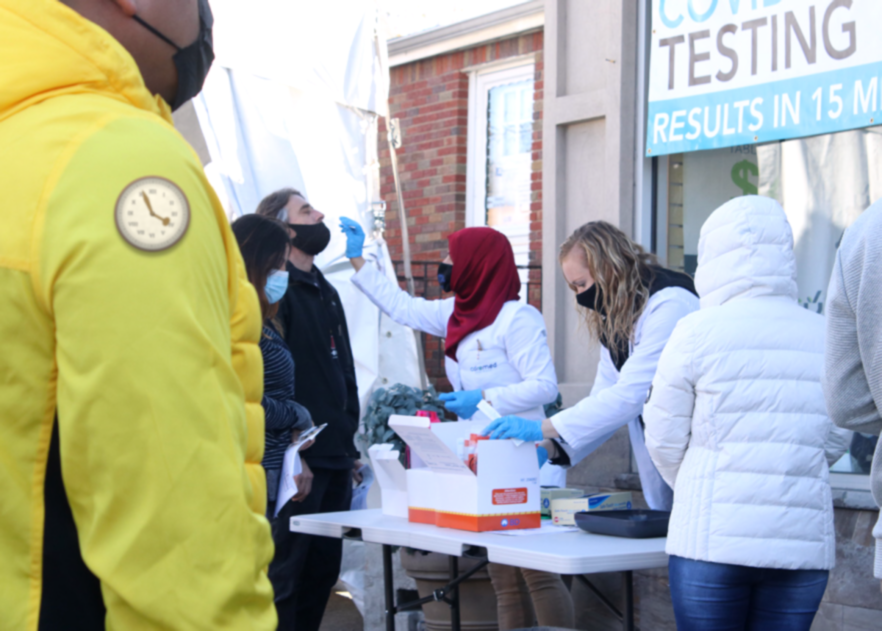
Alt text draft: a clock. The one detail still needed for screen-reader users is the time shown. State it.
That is 3:56
